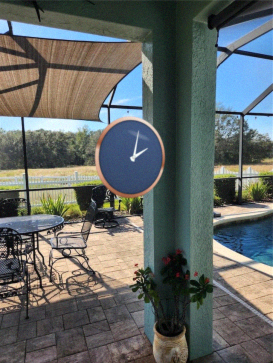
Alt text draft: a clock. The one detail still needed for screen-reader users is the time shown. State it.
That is 2:02
